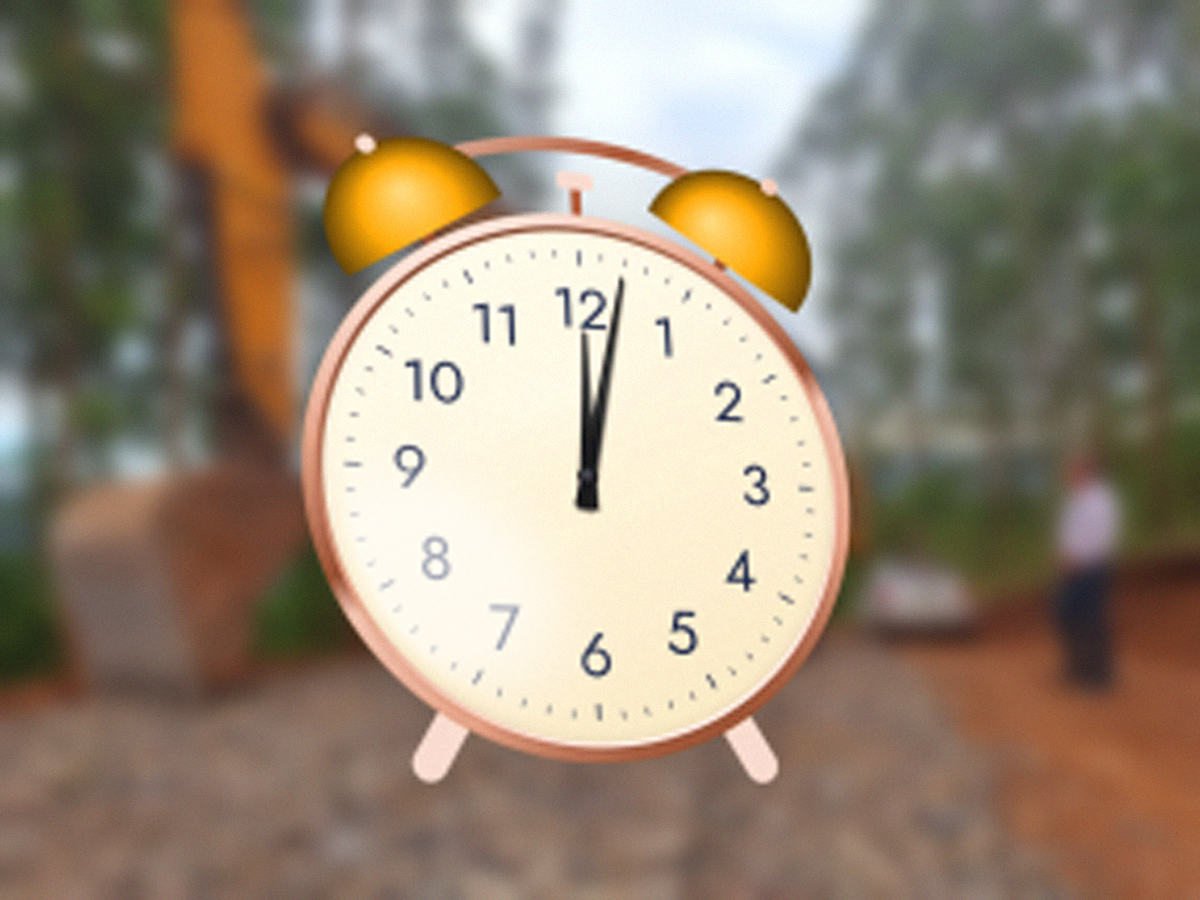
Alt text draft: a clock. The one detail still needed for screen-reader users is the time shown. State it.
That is 12:02
